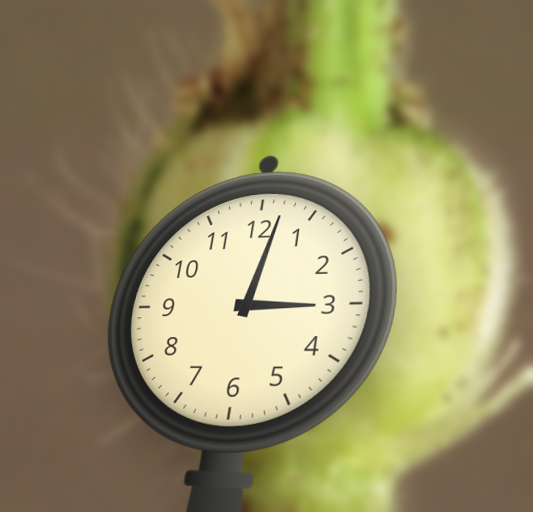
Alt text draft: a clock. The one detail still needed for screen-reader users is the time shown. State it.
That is 3:02
